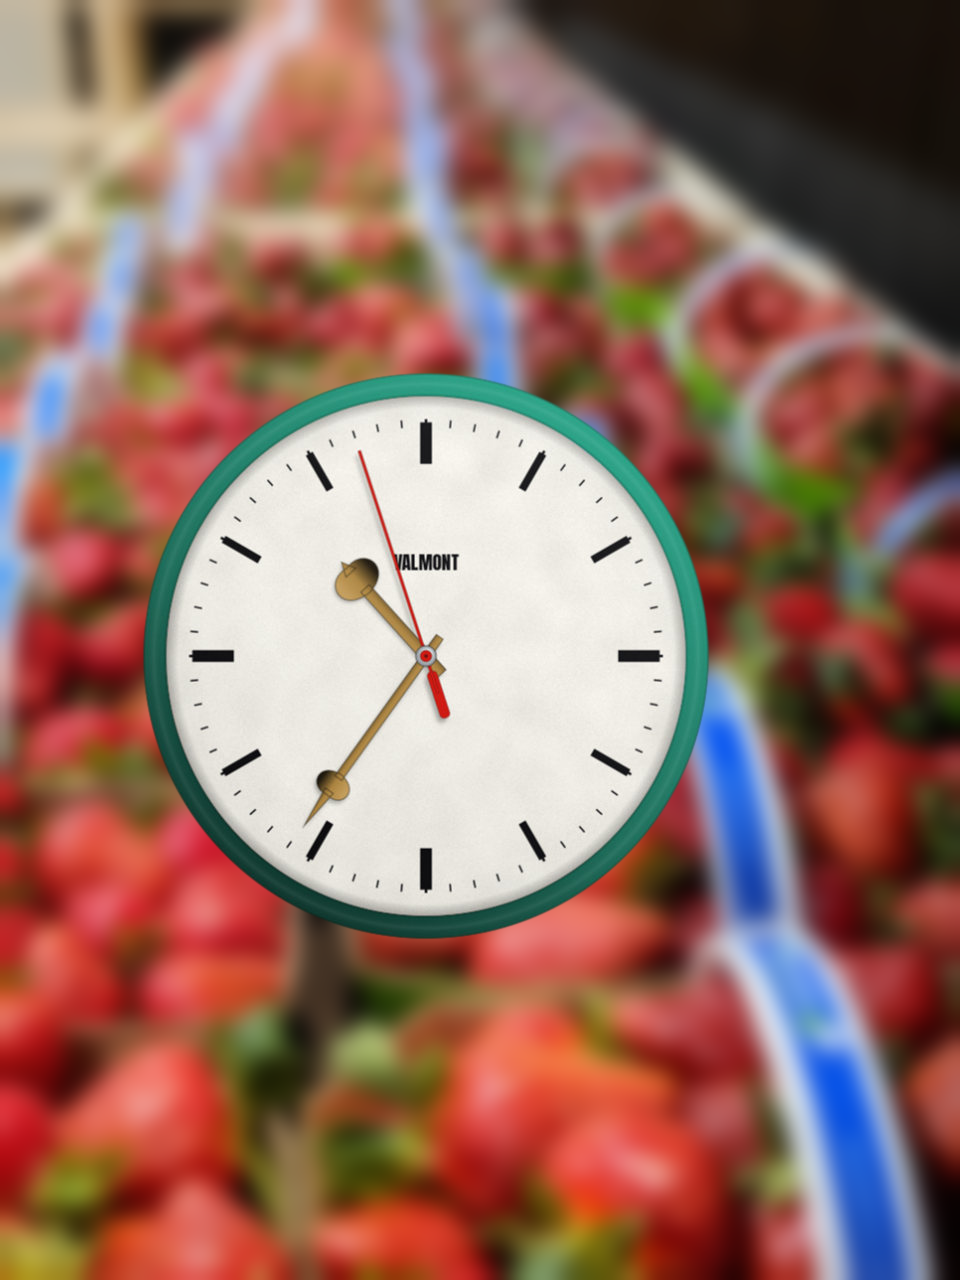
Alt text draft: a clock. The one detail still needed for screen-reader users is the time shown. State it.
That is 10:35:57
